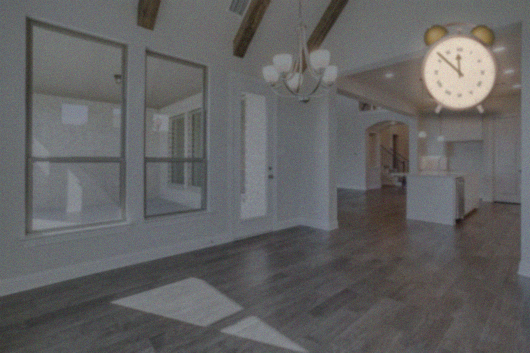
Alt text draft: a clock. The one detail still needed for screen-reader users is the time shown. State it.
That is 11:52
